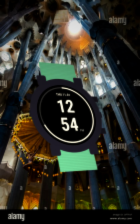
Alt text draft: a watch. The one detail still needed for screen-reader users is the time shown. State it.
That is 12:54
